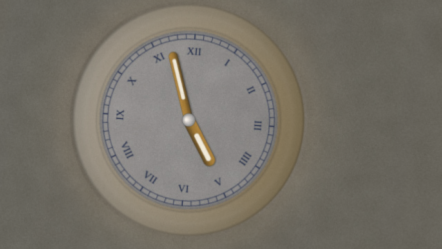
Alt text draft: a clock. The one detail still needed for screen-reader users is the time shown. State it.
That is 4:57
